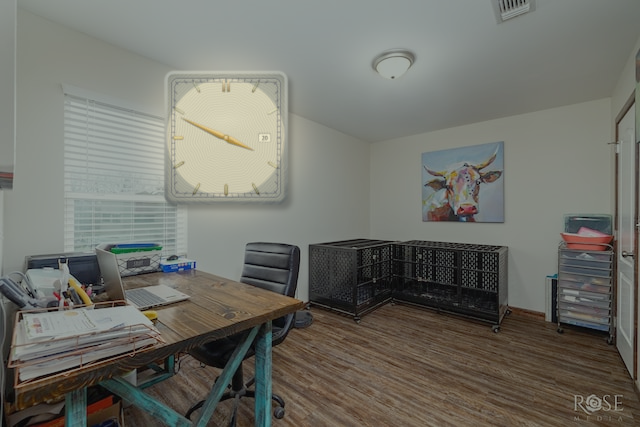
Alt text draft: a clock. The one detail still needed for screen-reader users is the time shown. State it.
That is 3:49
